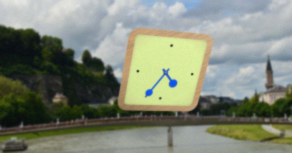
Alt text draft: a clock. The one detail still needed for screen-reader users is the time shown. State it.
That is 4:35
